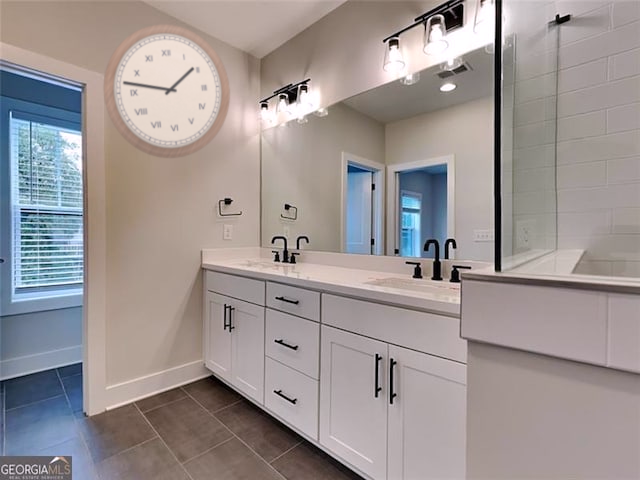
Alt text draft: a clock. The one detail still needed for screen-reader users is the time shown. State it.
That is 1:47
